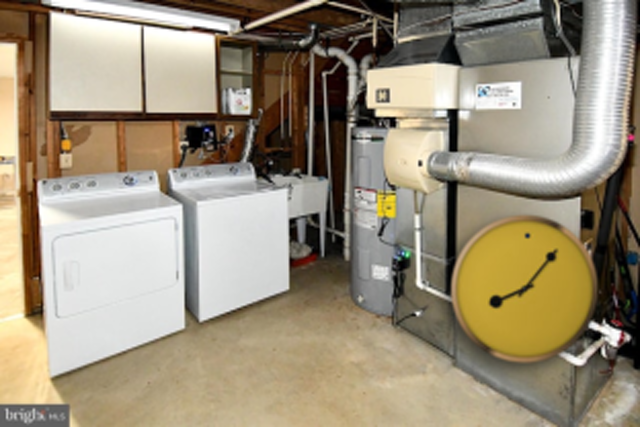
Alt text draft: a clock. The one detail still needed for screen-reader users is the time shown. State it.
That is 8:06
